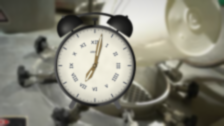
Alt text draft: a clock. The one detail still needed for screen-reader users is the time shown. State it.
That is 7:02
